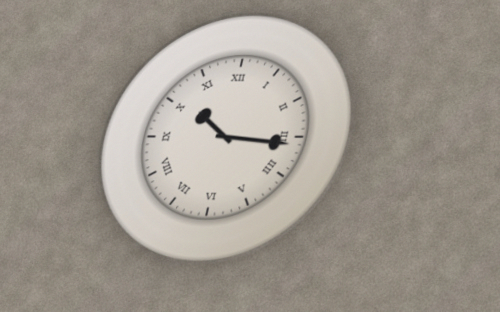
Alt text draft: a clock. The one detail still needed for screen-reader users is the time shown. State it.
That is 10:16
